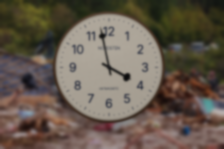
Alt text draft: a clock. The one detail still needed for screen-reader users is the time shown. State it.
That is 3:58
